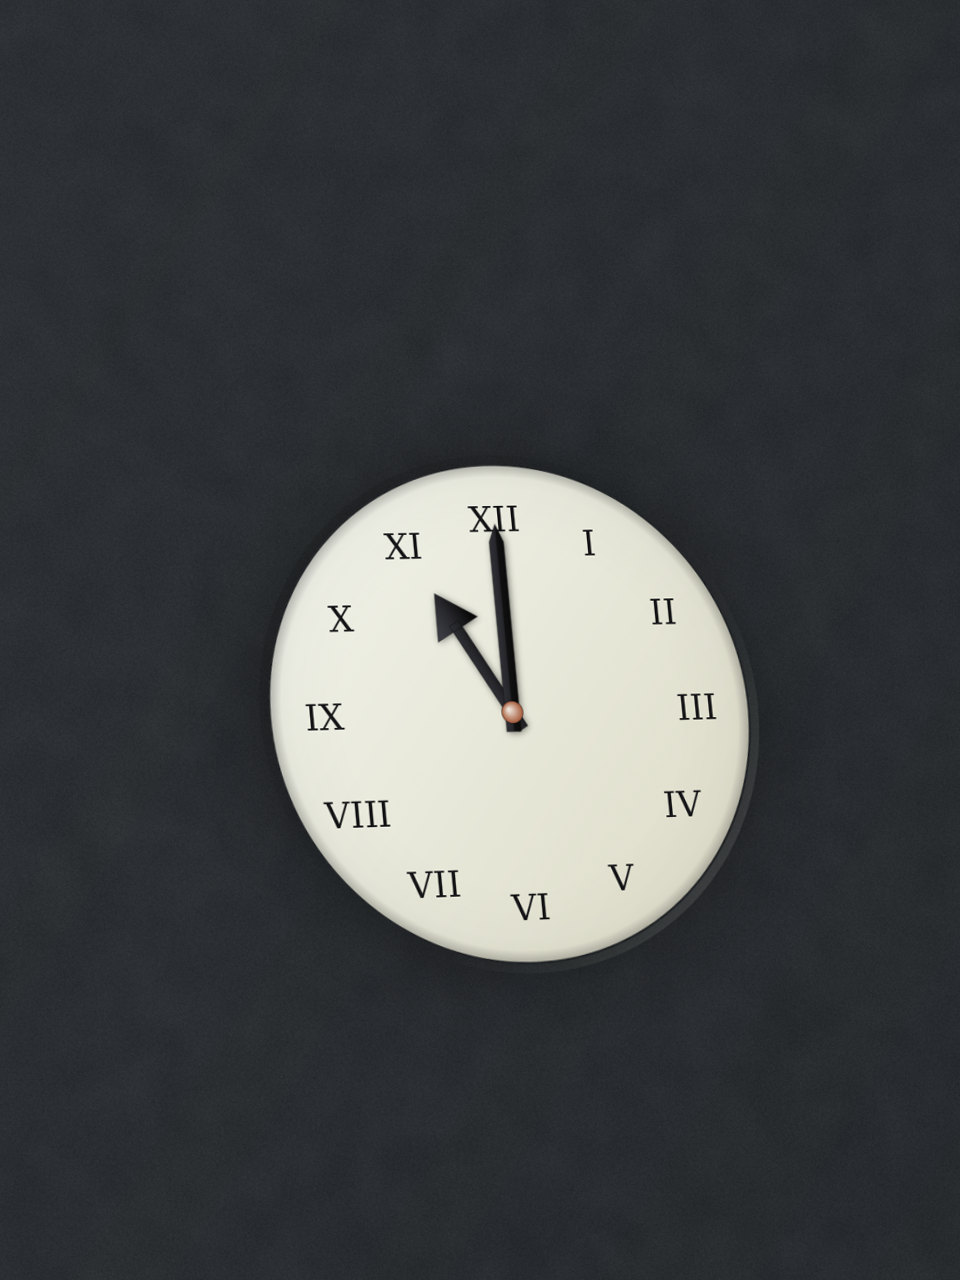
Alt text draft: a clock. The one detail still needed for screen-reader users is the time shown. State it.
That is 11:00
